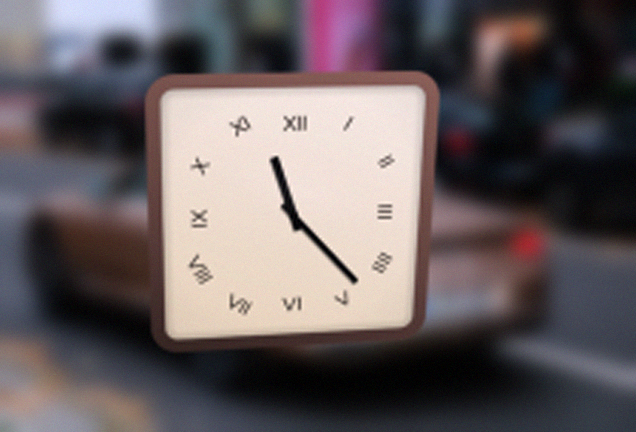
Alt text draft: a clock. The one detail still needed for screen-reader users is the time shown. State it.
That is 11:23
